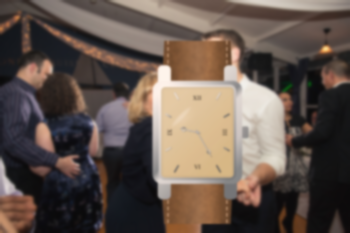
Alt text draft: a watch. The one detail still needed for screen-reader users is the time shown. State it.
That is 9:25
